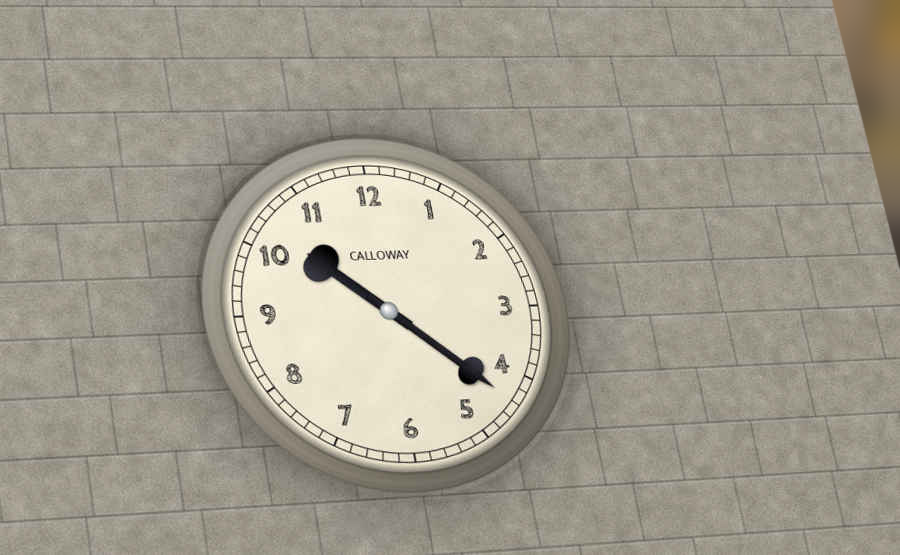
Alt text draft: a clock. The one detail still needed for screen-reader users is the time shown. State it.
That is 10:22
